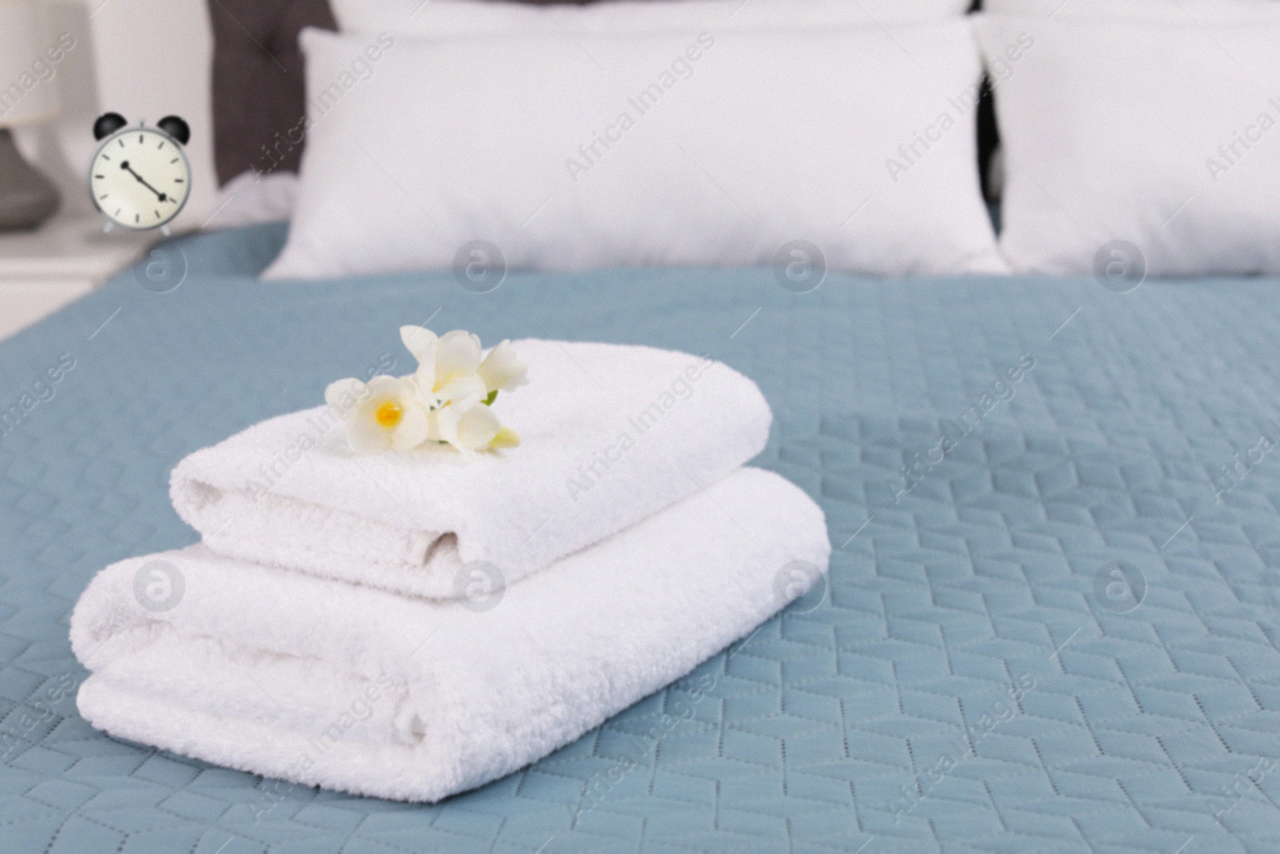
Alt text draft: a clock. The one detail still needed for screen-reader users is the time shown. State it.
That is 10:21
